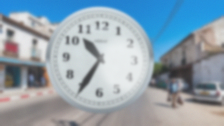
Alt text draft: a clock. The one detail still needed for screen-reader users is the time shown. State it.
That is 10:35
